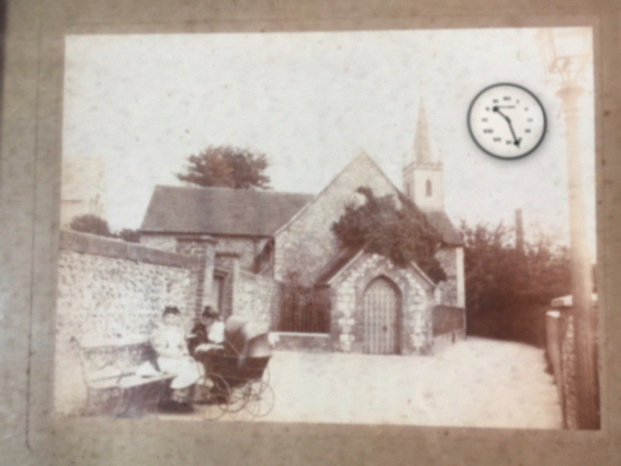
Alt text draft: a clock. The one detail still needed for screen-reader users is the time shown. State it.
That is 10:27
